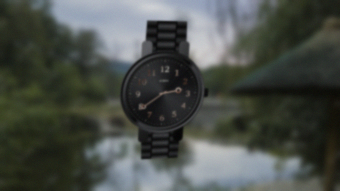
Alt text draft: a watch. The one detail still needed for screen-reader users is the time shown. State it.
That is 2:39
